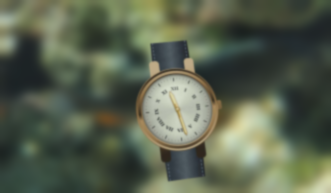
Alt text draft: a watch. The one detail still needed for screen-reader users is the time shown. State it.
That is 11:28
